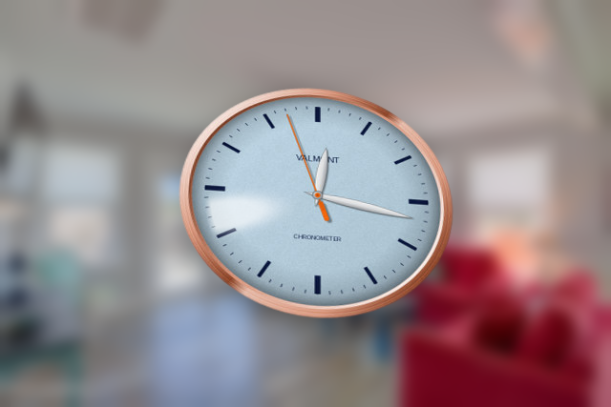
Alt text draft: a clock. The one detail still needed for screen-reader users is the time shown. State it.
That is 12:16:57
